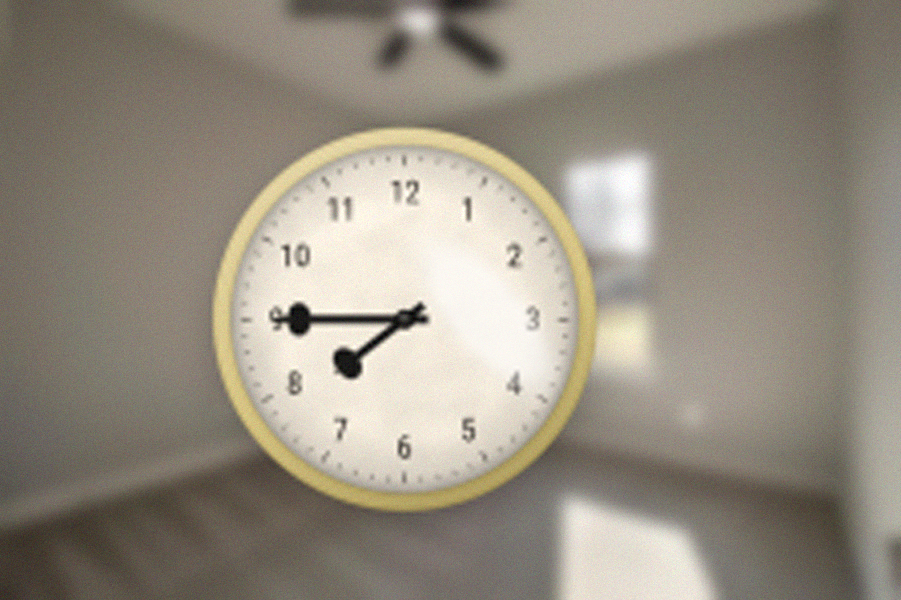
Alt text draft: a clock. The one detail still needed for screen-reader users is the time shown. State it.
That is 7:45
